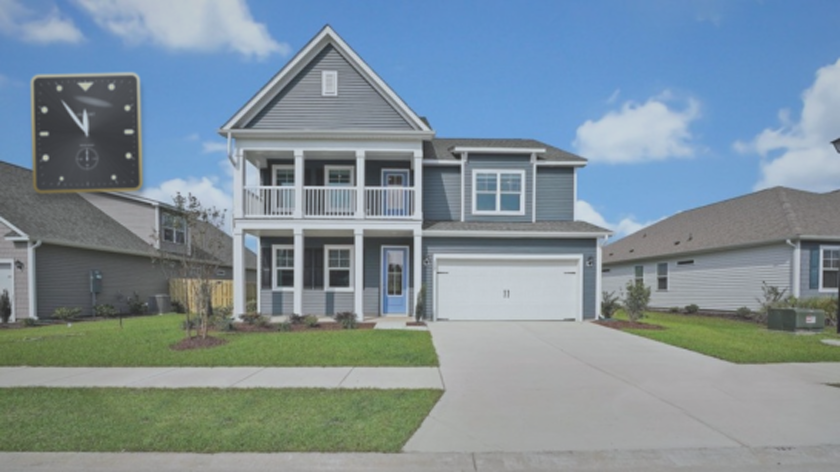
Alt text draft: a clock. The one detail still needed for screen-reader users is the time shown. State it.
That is 11:54
